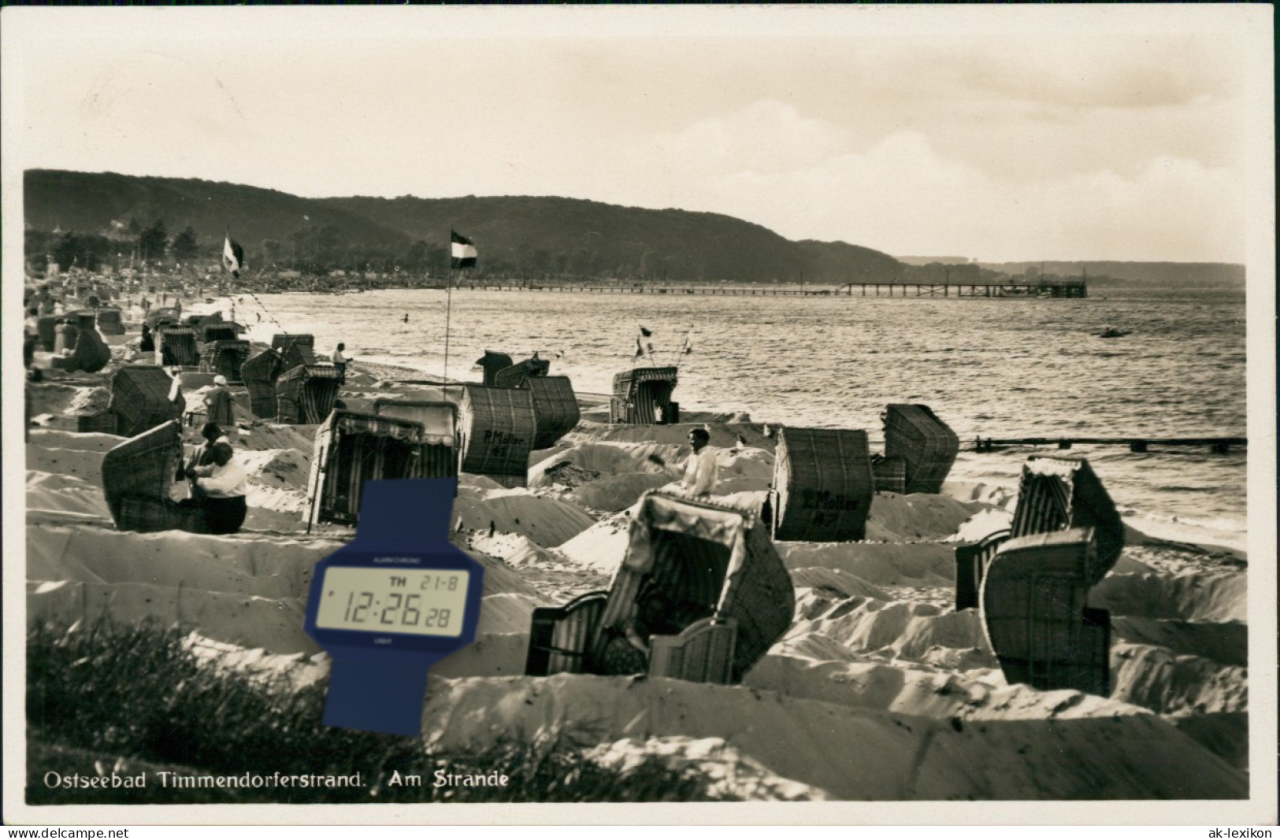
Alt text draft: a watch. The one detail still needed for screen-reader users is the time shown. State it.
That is 12:26:28
